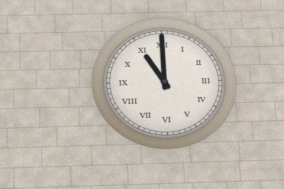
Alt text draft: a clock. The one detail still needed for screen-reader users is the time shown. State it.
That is 11:00
